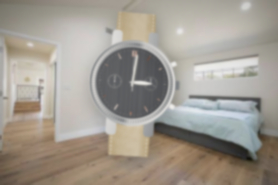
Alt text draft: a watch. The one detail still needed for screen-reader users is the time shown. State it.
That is 3:01
